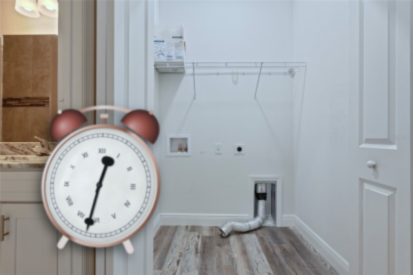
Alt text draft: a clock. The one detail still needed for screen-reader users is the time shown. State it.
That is 12:32
